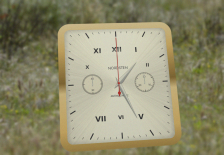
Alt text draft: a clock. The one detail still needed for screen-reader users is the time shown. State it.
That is 1:26
